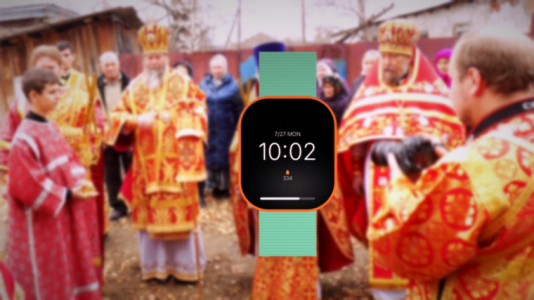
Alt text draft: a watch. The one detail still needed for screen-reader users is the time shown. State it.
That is 10:02
